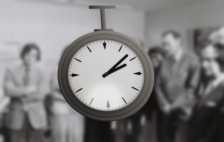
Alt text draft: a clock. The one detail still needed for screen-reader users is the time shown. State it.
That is 2:08
